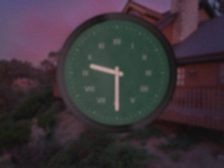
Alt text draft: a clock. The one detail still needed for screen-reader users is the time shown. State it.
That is 9:30
